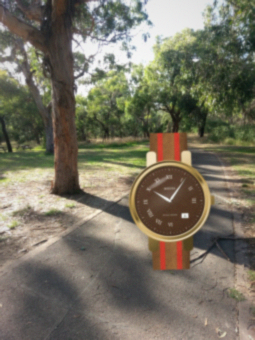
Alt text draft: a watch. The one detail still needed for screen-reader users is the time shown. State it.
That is 10:06
